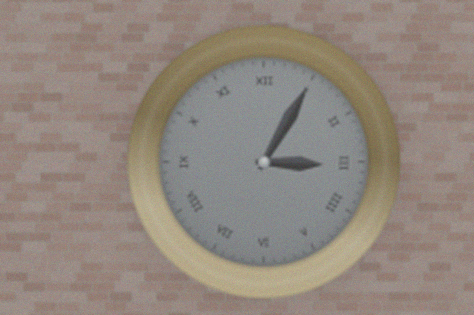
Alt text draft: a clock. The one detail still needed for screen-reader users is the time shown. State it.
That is 3:05
